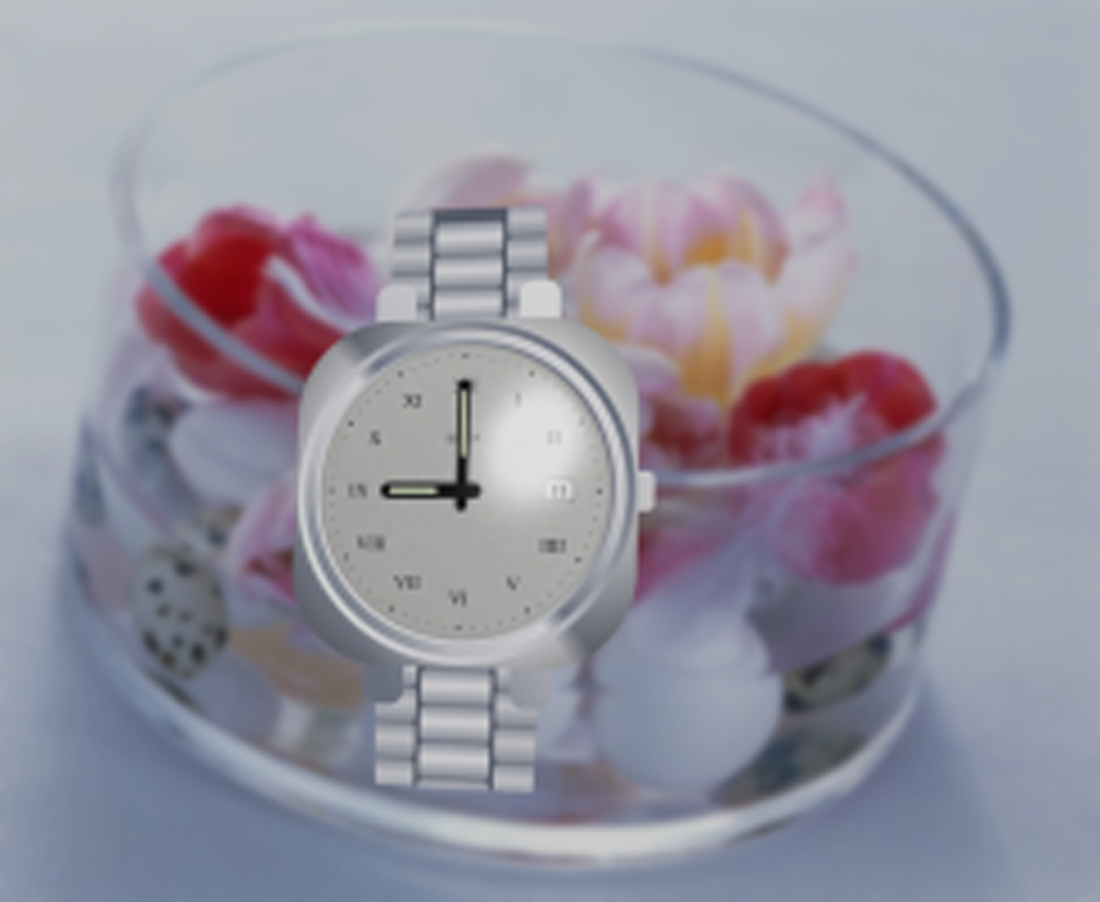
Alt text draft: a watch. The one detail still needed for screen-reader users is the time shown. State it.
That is 9:00
